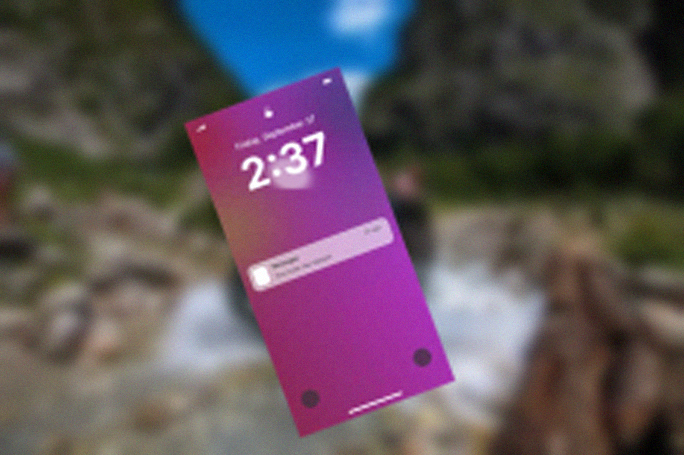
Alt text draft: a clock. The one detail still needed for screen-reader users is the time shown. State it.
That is 2:37
